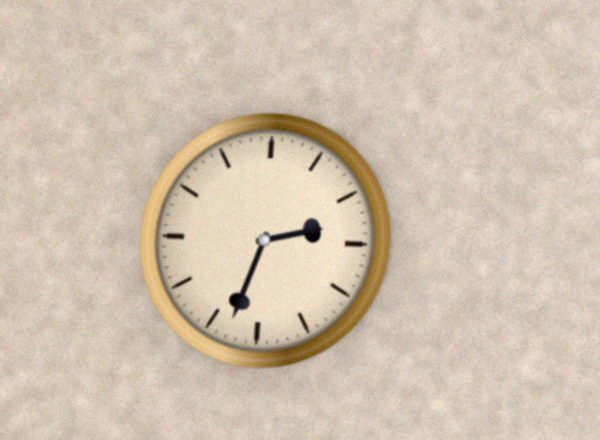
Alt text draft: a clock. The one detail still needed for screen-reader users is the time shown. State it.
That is 2:33
